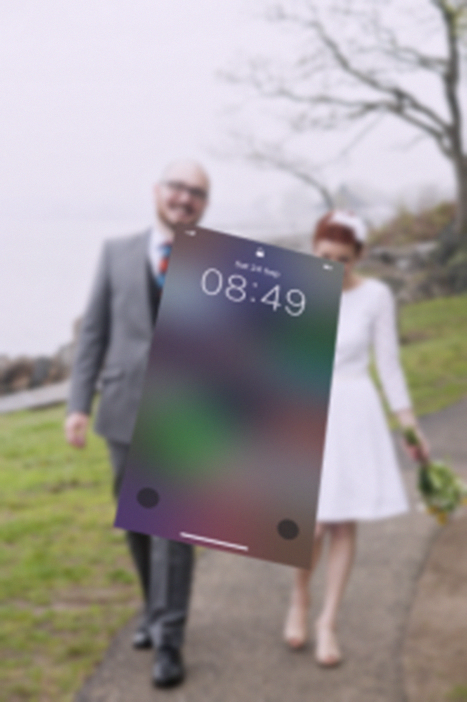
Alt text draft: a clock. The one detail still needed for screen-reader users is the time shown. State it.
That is 8:49
